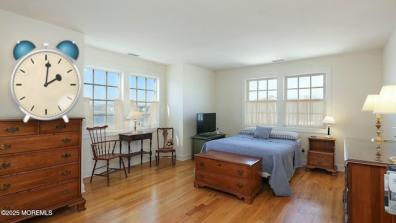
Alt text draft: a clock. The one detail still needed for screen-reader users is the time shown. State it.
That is 2:01
